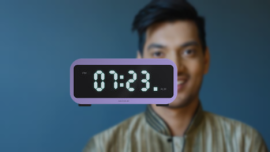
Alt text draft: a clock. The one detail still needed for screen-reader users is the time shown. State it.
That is 7:23
